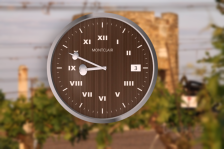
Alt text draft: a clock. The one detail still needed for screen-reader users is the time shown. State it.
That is 8:49
